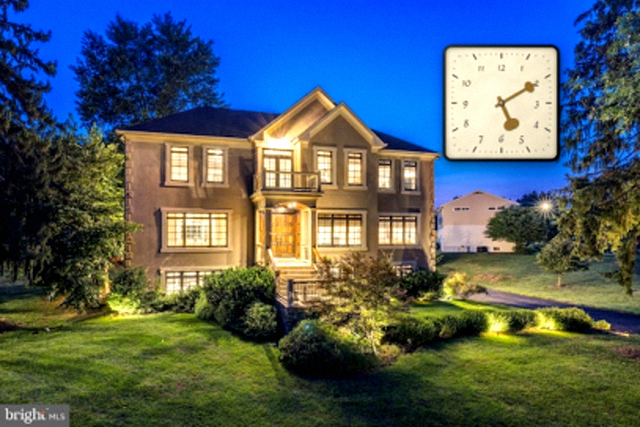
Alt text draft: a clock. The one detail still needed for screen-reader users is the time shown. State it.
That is 5:10
